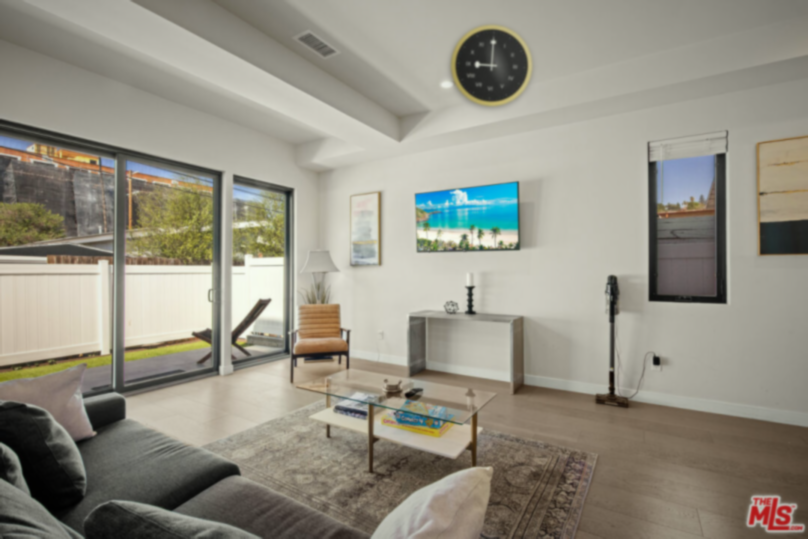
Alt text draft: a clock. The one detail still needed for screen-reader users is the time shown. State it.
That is 9:00
